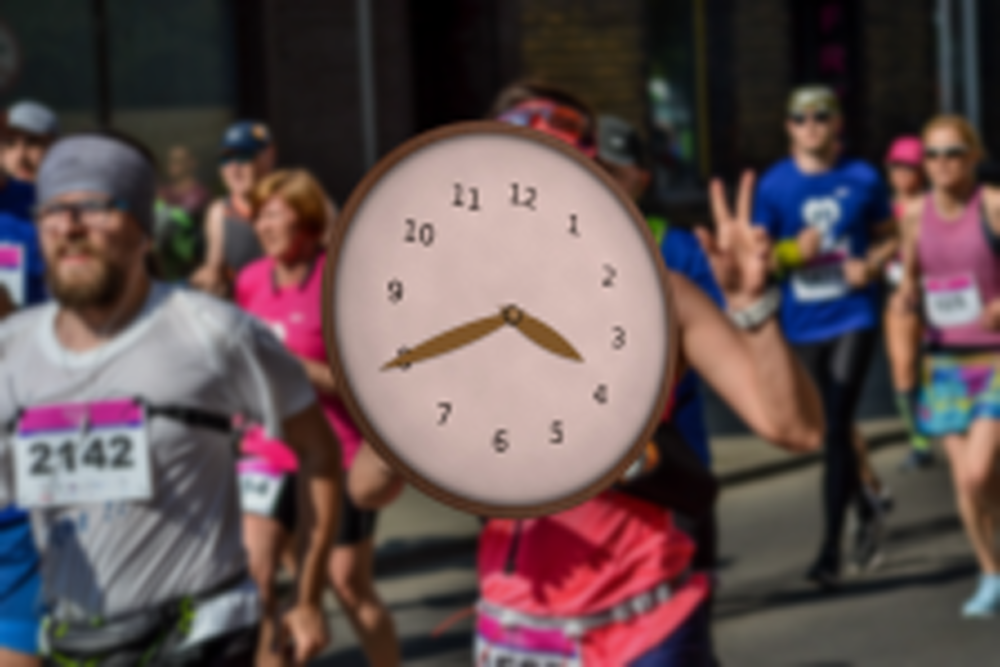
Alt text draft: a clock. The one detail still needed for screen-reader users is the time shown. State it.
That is 3:40
